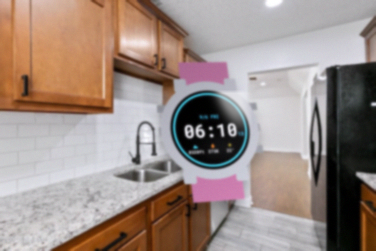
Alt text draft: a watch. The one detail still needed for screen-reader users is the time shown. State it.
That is 6:10
